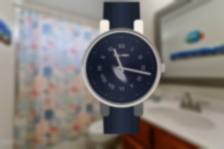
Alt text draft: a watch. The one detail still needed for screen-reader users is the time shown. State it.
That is 11:17
